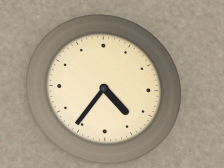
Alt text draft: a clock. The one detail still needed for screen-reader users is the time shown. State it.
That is 4:36
